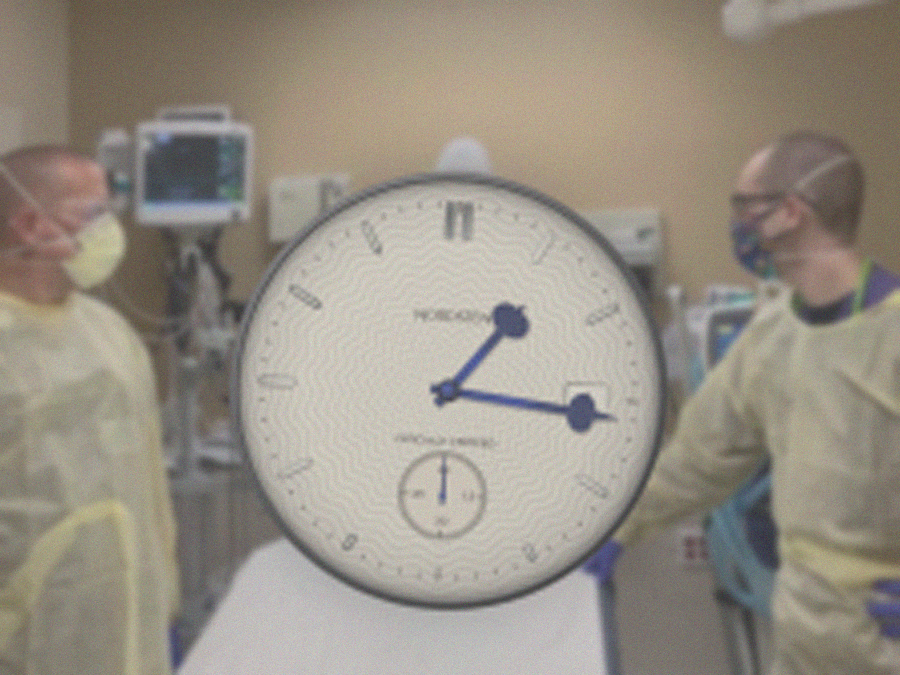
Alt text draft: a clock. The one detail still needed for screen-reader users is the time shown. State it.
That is 1:16
